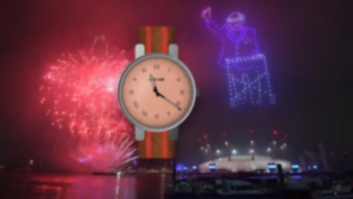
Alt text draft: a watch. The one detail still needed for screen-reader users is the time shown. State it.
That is 11:21
